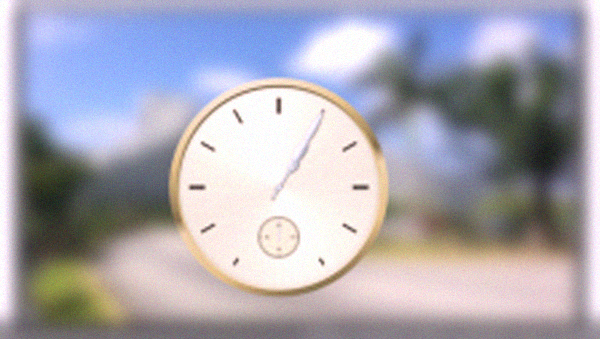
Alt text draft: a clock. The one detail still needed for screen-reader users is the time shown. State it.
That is 1:05
